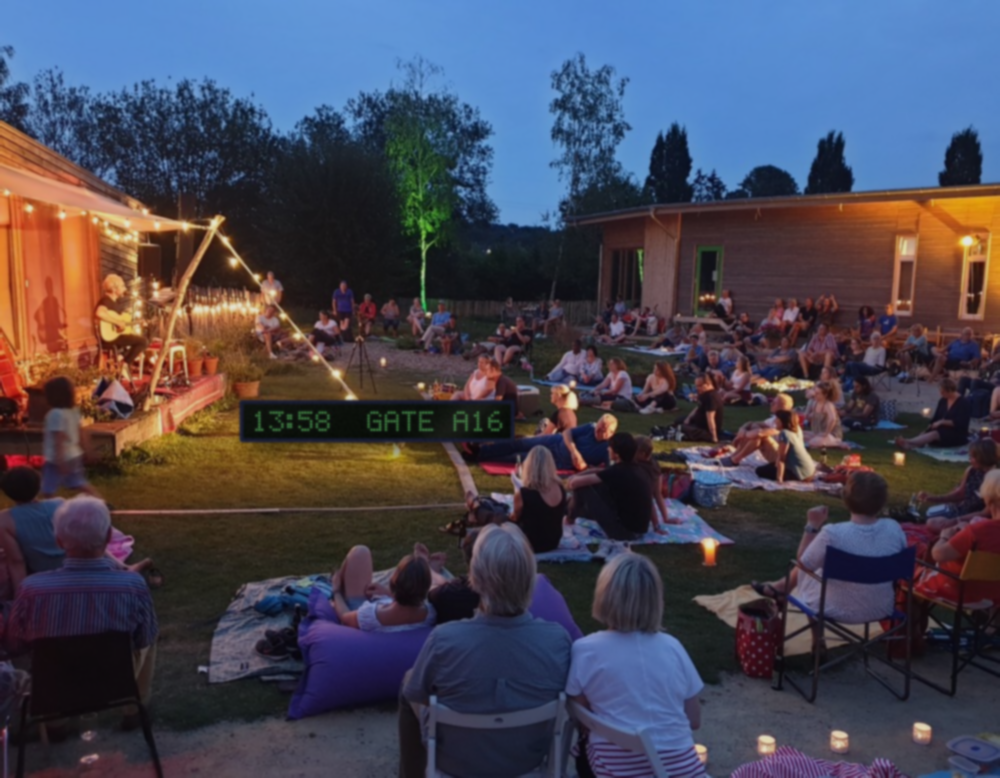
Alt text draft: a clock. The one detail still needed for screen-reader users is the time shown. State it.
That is 13:58
